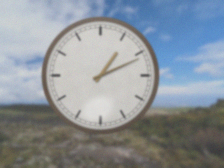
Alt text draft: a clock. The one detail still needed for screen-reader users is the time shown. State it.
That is 1:11
